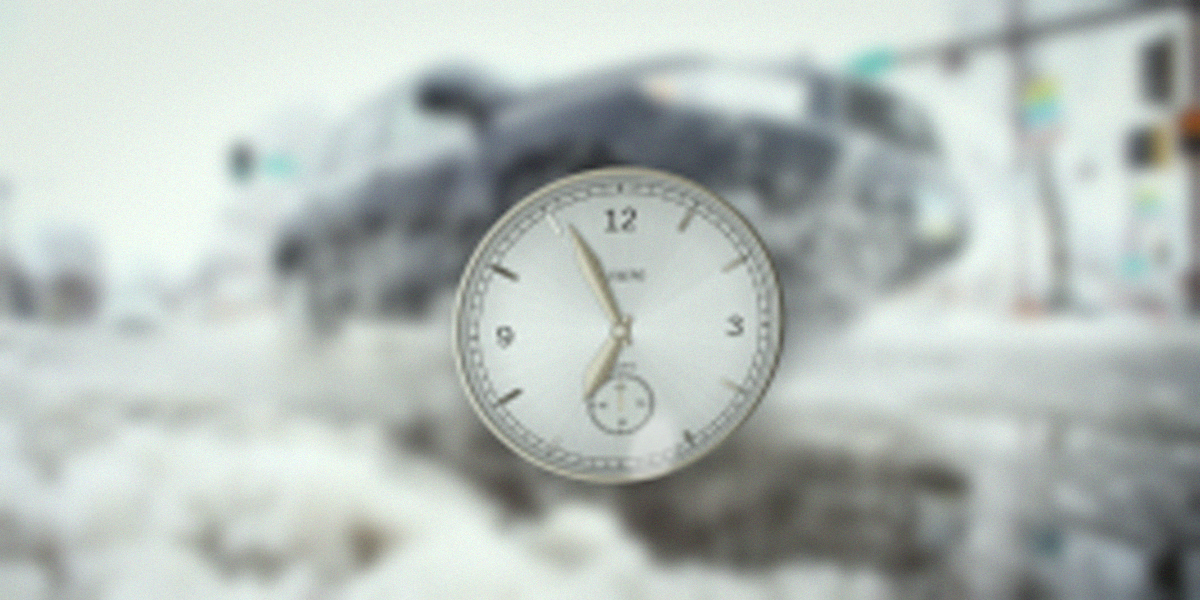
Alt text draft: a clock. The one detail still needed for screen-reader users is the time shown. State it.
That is 6:56
